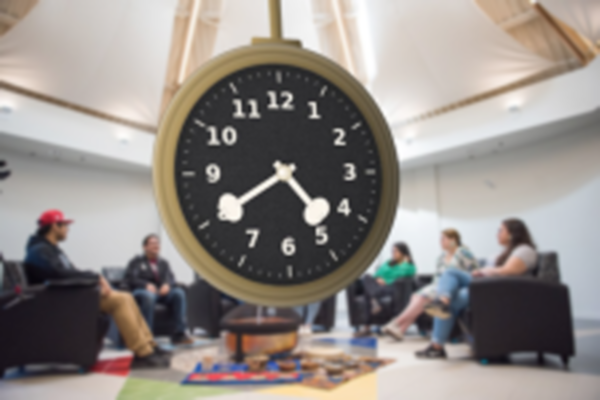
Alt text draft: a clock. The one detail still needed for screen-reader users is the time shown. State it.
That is 4:40
